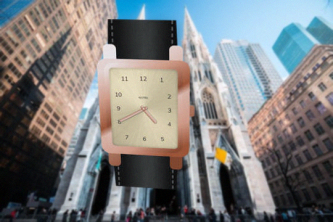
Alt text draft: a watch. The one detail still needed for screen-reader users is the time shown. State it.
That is 4:40
